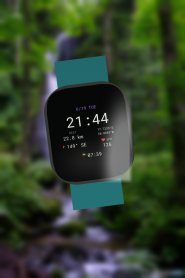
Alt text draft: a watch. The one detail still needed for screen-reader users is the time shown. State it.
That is 21:44
